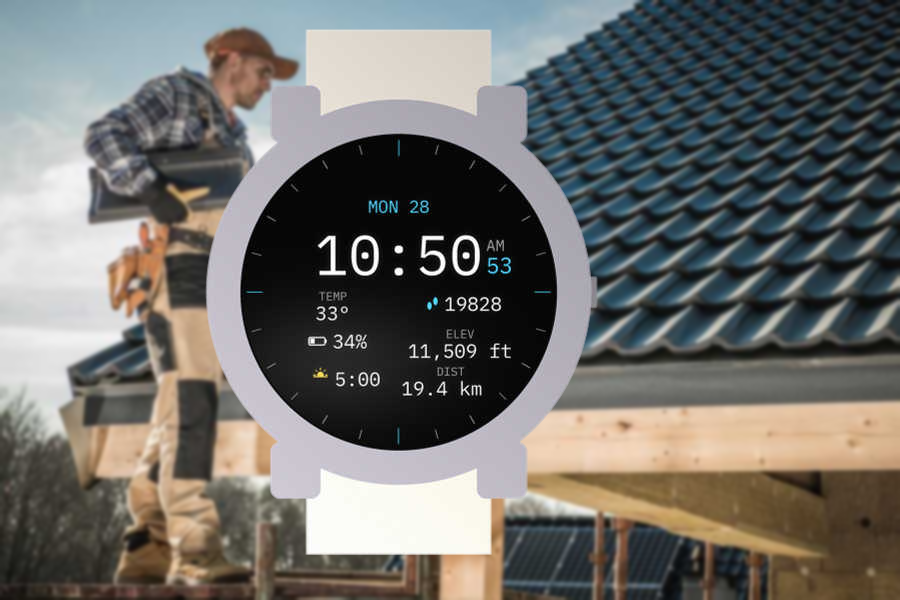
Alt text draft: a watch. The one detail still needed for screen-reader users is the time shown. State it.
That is 10:50:53
